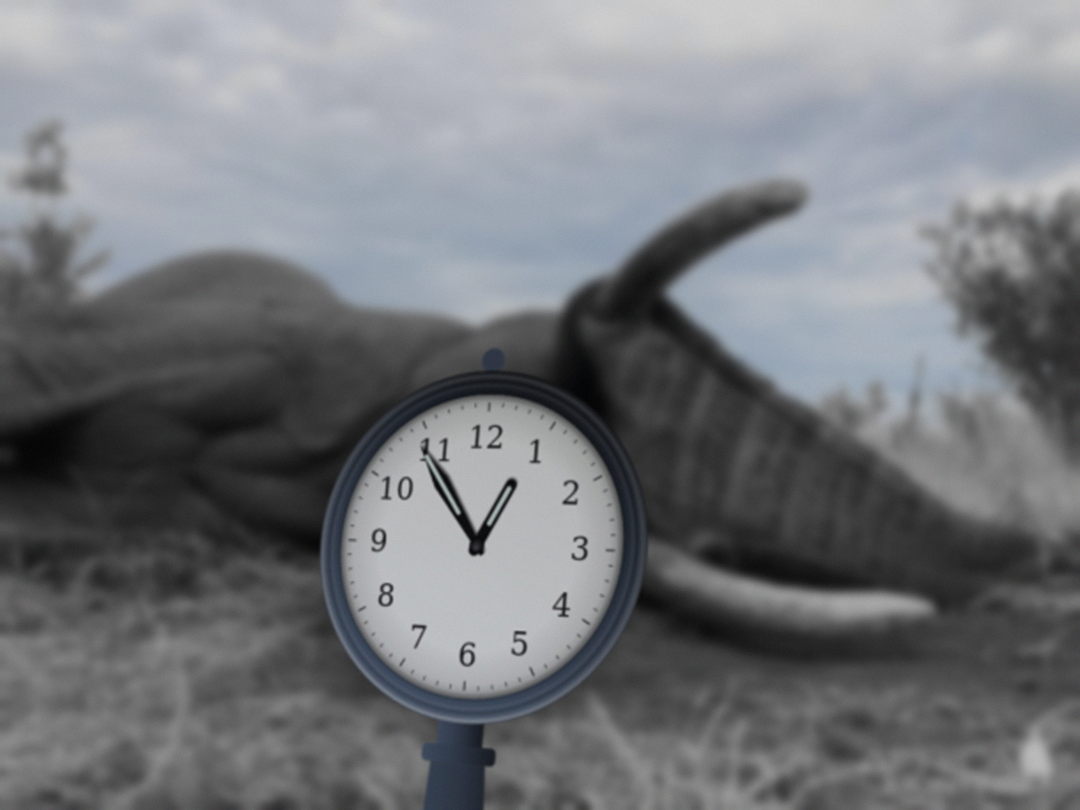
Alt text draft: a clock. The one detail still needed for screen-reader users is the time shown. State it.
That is 12:54
